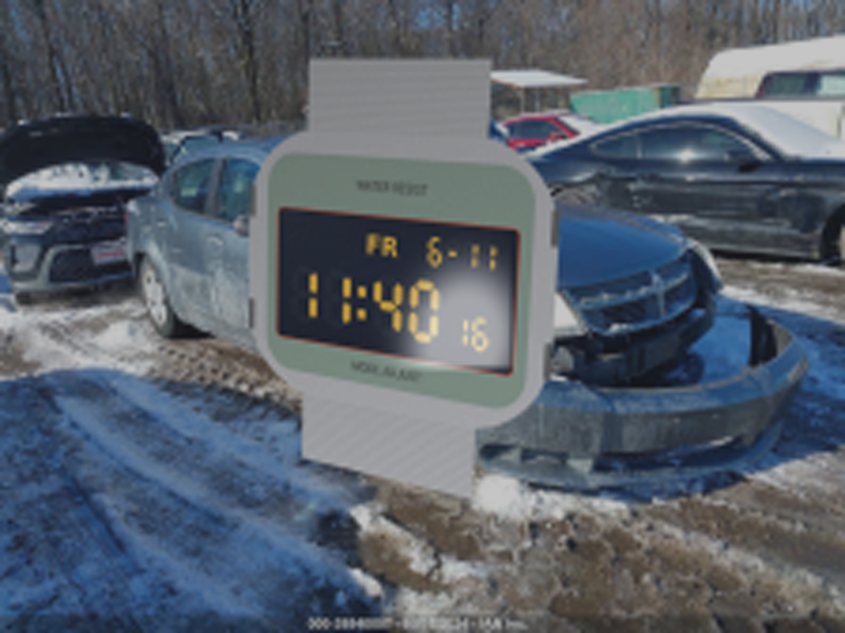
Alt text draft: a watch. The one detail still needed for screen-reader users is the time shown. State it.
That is 11:40:16
